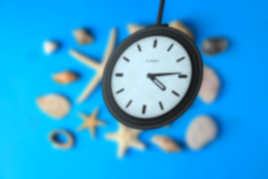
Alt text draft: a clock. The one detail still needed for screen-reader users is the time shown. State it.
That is 4:14
